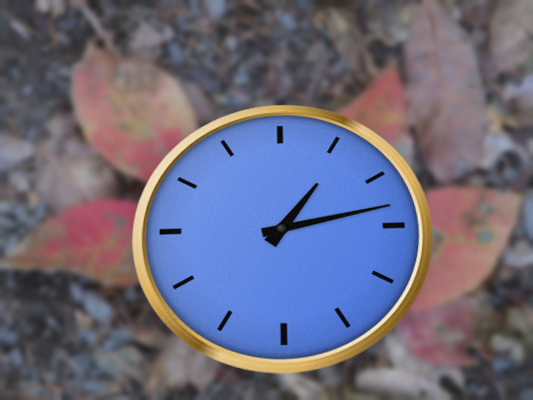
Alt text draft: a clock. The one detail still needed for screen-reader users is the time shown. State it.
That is 1:13
